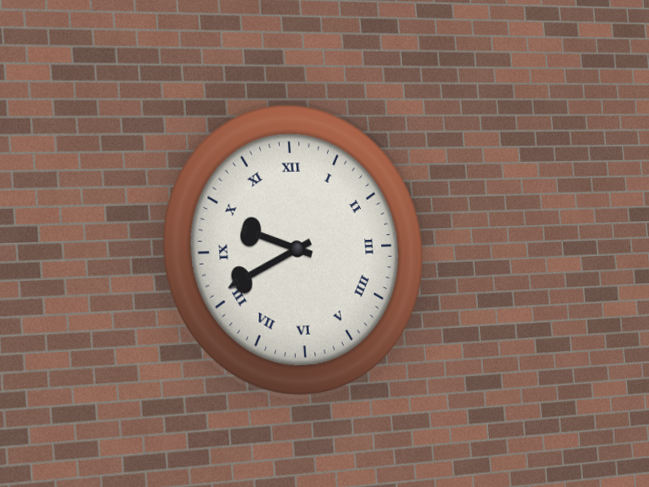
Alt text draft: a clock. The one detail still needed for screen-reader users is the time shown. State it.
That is 9:41
